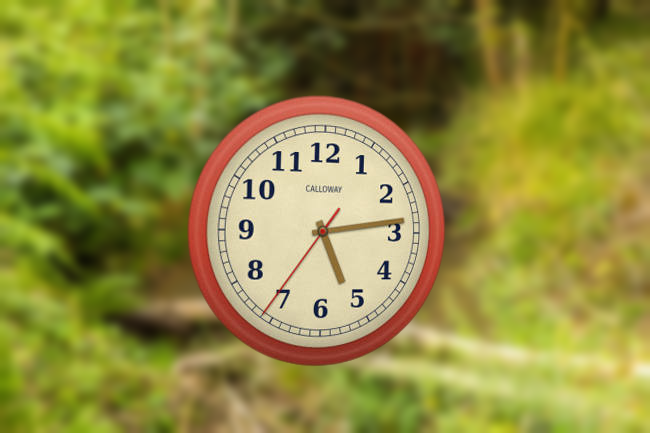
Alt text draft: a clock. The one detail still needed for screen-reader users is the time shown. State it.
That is 5:13:36
